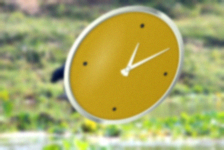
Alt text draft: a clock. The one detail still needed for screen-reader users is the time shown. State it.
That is 12:09
